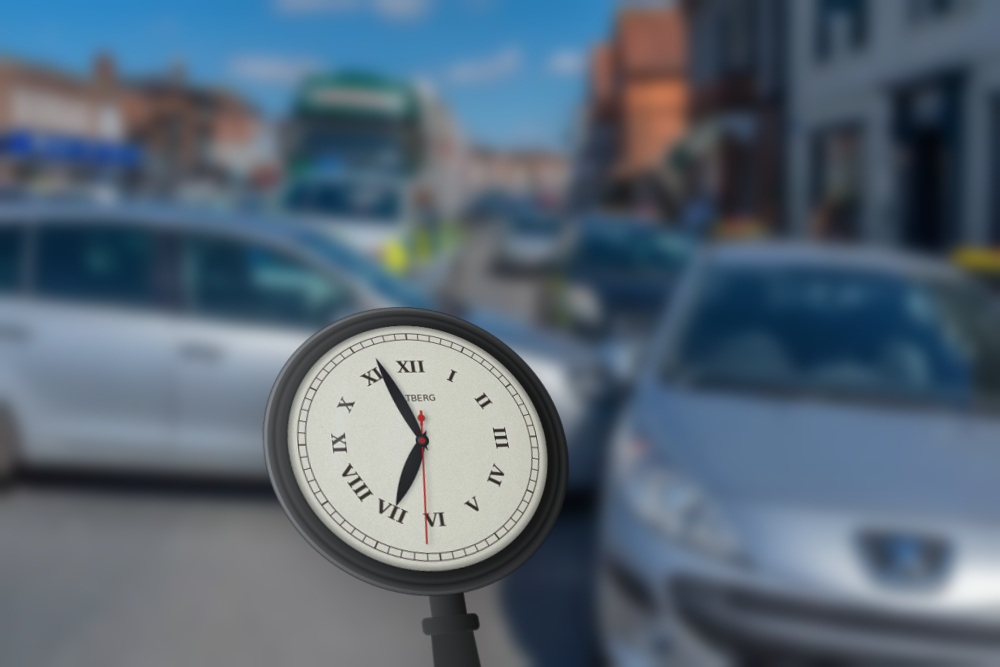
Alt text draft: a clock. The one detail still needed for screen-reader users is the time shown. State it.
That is 6:56:31
